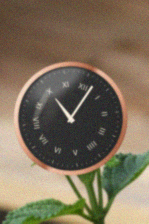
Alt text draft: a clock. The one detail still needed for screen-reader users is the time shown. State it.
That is 10:02
